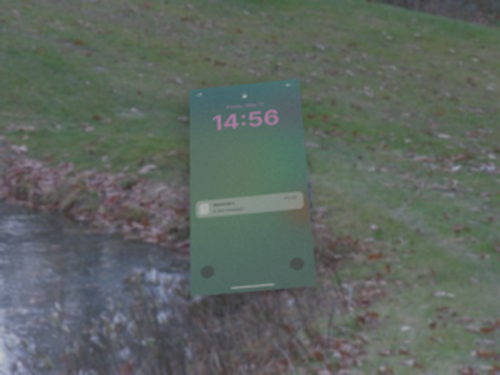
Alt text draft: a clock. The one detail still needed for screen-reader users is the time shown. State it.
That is 14:56
